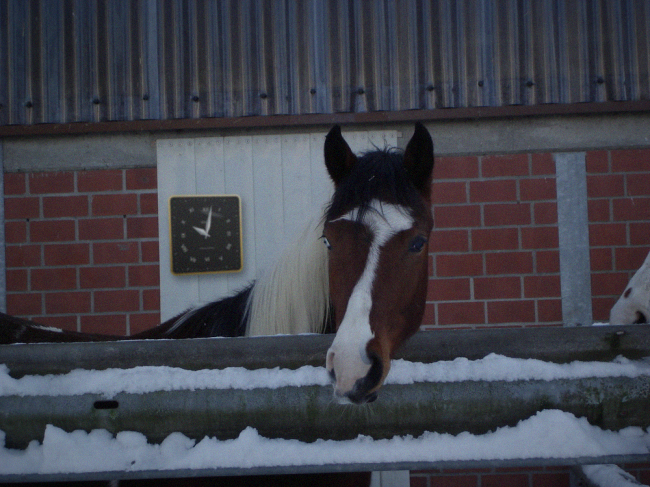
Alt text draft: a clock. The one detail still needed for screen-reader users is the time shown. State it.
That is 10:02
